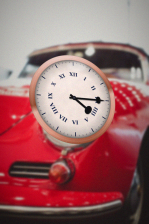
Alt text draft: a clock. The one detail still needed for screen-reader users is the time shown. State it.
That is 4:15
